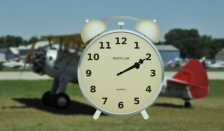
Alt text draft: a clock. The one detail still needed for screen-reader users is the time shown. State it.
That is 2:10
